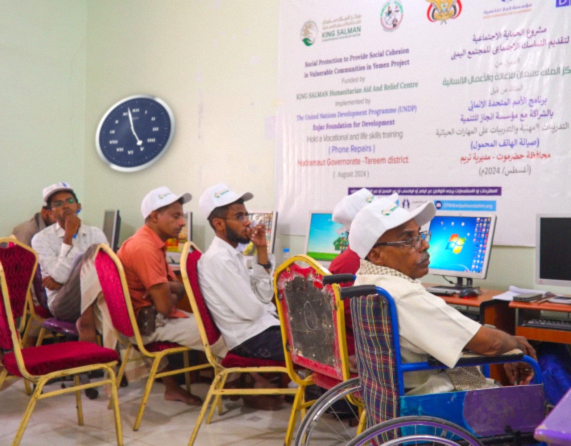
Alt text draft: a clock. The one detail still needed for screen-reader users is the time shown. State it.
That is 4:57
